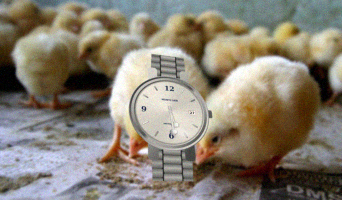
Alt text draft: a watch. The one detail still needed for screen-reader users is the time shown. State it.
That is 5:29
